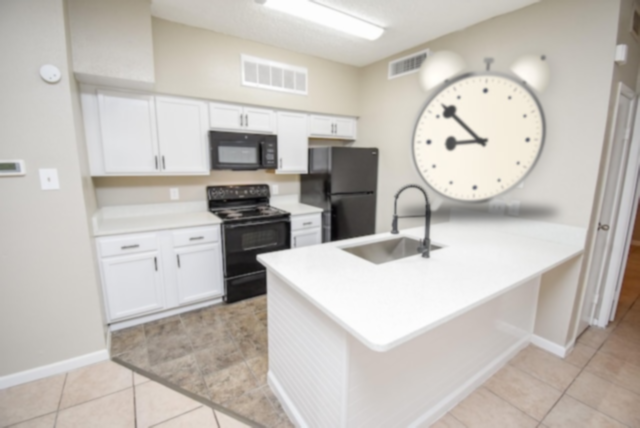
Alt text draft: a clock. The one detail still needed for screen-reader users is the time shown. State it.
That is 8:52
